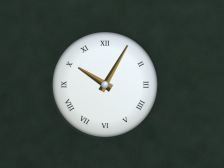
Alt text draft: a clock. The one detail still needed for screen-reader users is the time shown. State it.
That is 10:05
